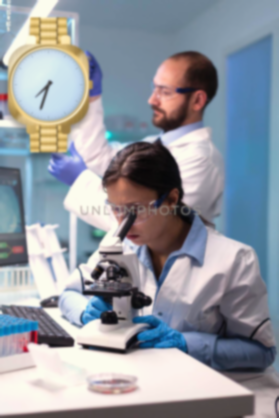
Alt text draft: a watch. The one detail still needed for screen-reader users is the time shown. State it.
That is 7:33
